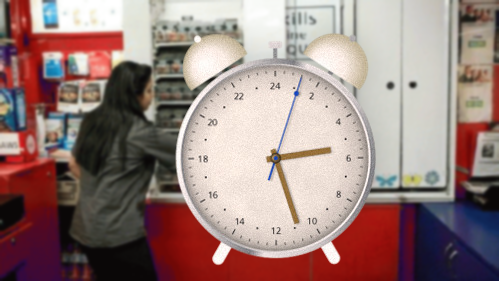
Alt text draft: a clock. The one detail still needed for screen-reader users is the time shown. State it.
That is 5:27:03
